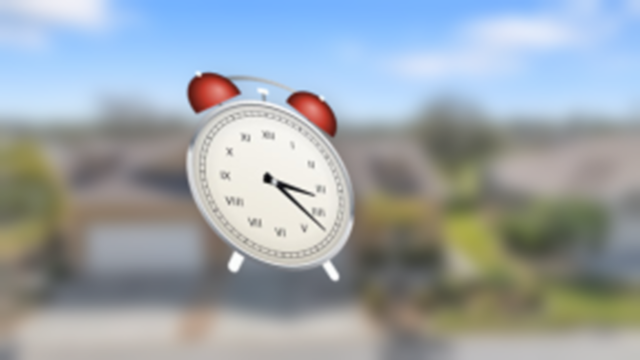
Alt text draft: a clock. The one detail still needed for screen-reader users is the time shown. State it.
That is 3:22
